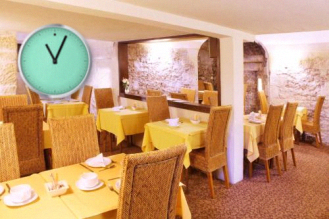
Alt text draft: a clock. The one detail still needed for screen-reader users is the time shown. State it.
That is 11:04
